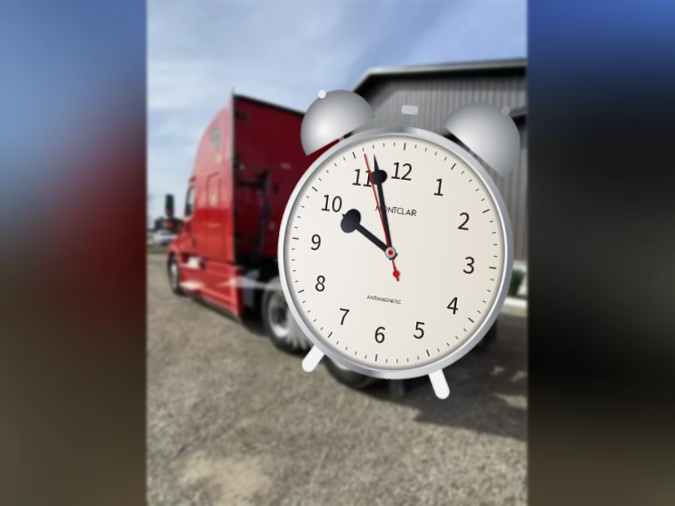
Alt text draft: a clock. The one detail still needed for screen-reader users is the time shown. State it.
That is 9:56:56
